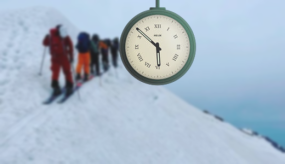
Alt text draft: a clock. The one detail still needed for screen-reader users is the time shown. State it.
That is 5:52
